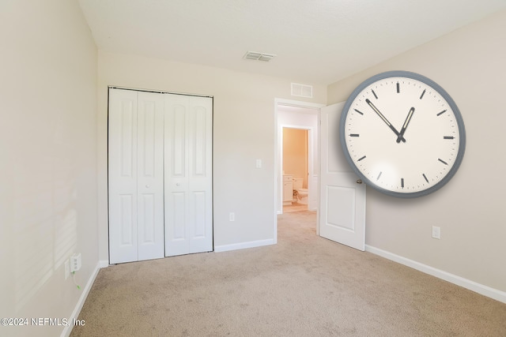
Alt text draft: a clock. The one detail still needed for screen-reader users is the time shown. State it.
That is 12:53
